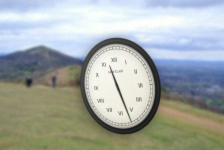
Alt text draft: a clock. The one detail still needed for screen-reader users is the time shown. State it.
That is 11:27
